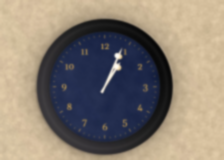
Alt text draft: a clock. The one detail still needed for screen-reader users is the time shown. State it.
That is 1:04
